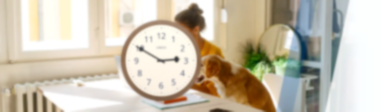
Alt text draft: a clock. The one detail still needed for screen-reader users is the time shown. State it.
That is 2:50
